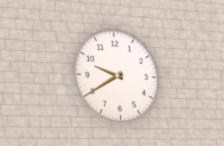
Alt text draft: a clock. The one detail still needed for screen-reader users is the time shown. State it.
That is 9:40
